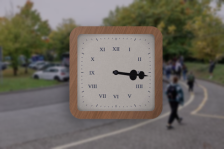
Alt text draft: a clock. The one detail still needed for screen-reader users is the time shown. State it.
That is 3:16
